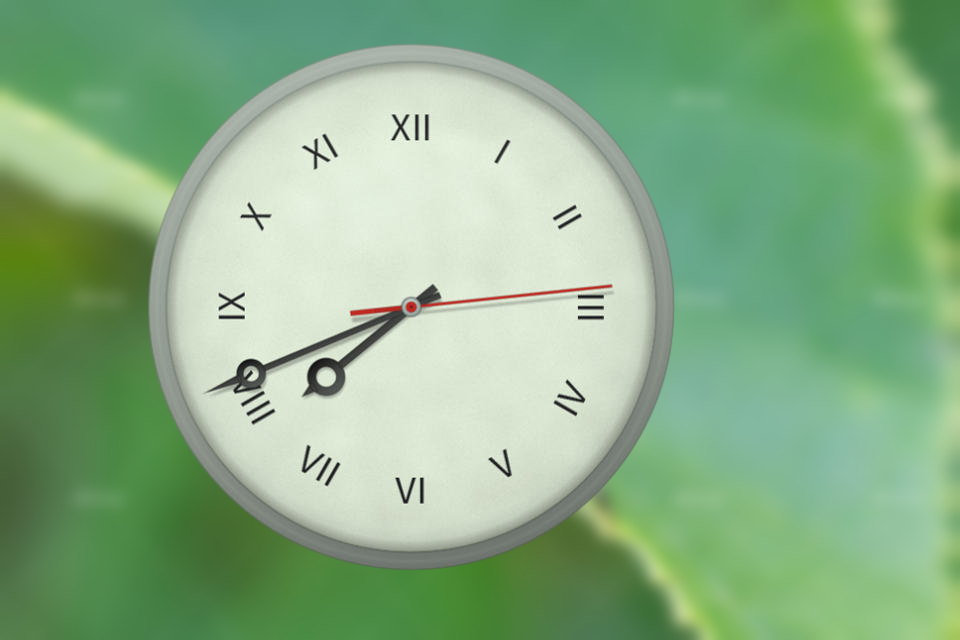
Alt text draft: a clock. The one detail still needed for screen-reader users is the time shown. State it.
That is 7:41:14
